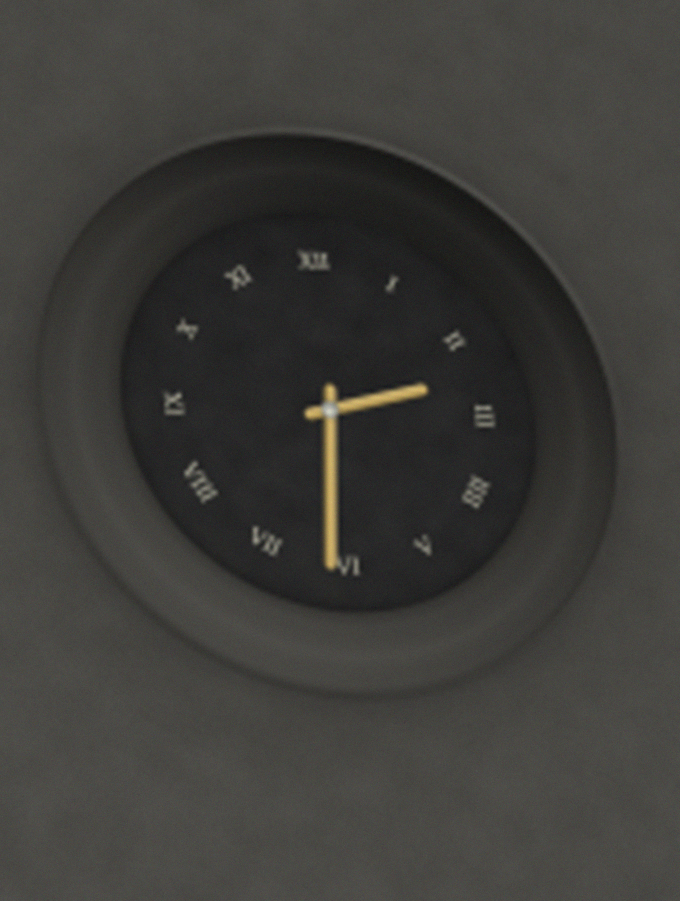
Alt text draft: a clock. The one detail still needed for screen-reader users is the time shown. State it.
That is 2:31
